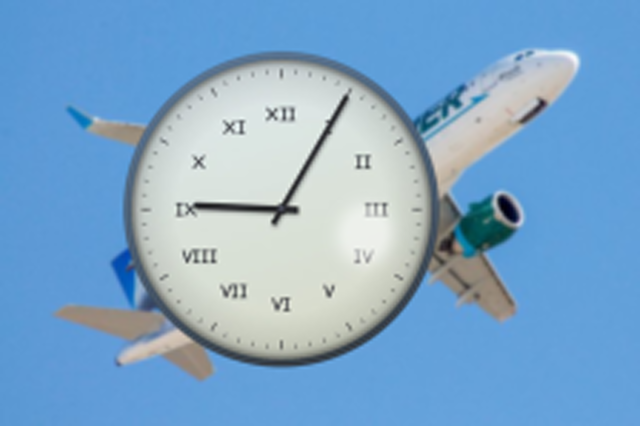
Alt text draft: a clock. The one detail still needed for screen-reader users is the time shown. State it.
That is 9:05
